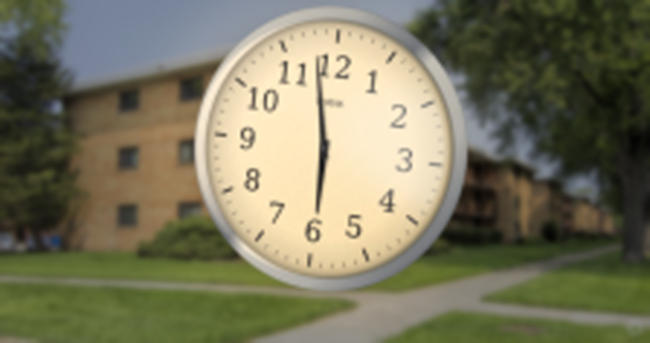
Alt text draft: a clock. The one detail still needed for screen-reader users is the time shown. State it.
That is 5:58
